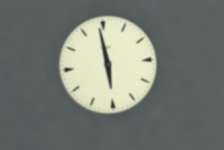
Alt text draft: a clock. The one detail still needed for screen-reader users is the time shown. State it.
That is 5:59
